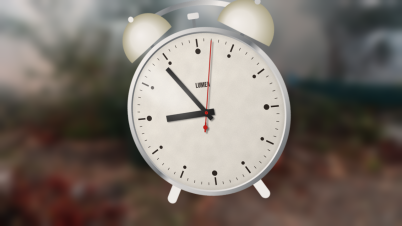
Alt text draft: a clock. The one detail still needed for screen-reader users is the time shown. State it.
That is 8:54:02
